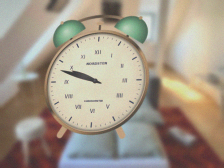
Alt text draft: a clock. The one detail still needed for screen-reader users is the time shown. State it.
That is 9:48
